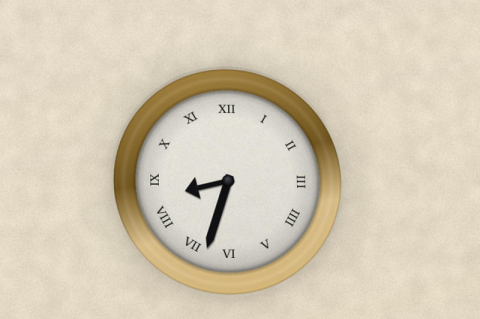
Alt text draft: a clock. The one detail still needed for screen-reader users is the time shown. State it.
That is 8:33
